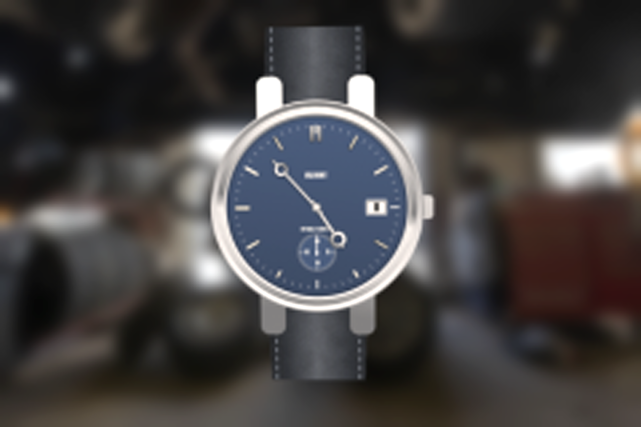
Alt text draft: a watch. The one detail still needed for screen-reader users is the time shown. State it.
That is 4:53
